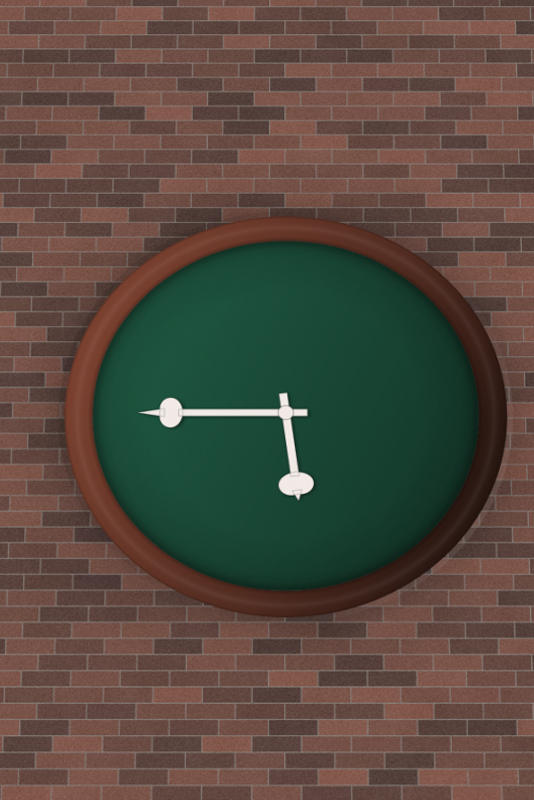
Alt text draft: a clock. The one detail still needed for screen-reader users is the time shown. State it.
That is 5:45
